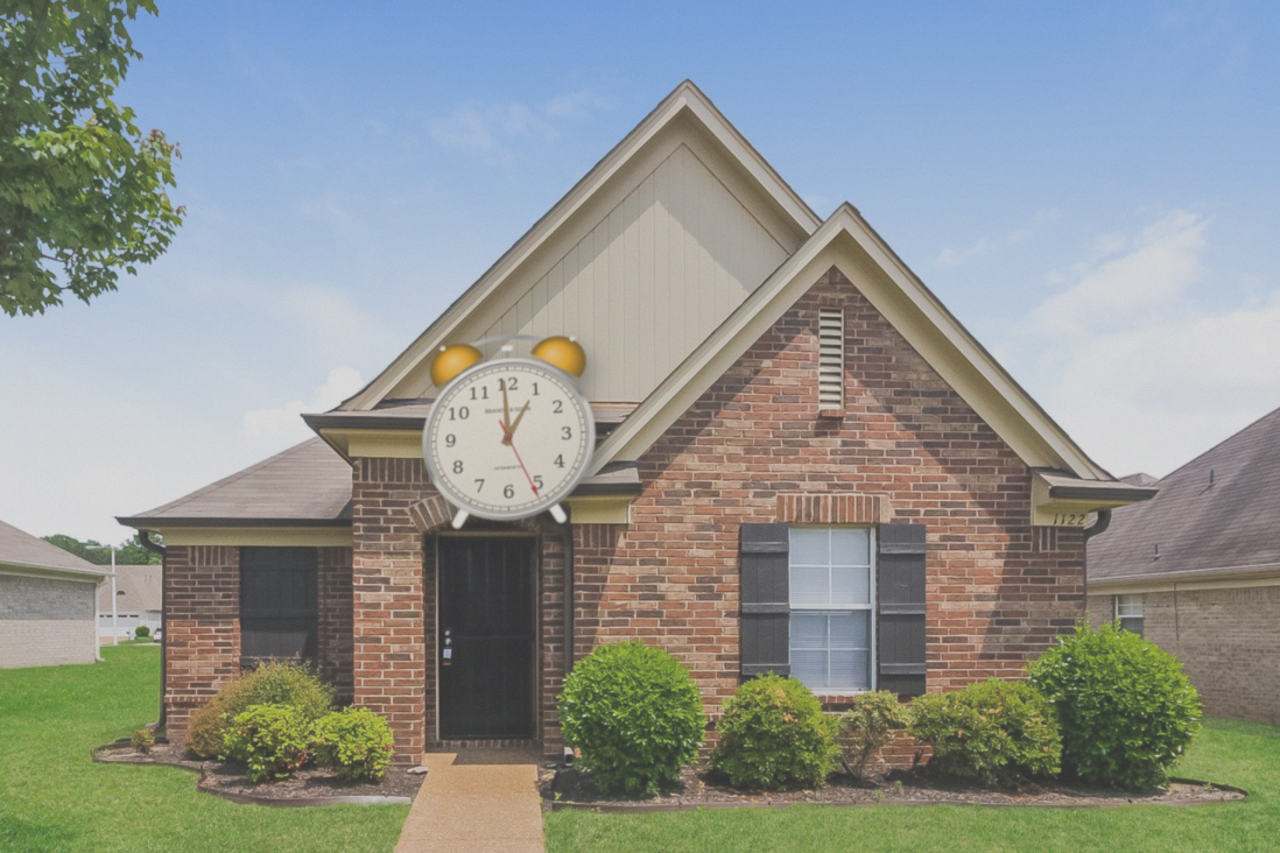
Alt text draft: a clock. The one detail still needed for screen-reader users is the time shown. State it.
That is 12:59:26
